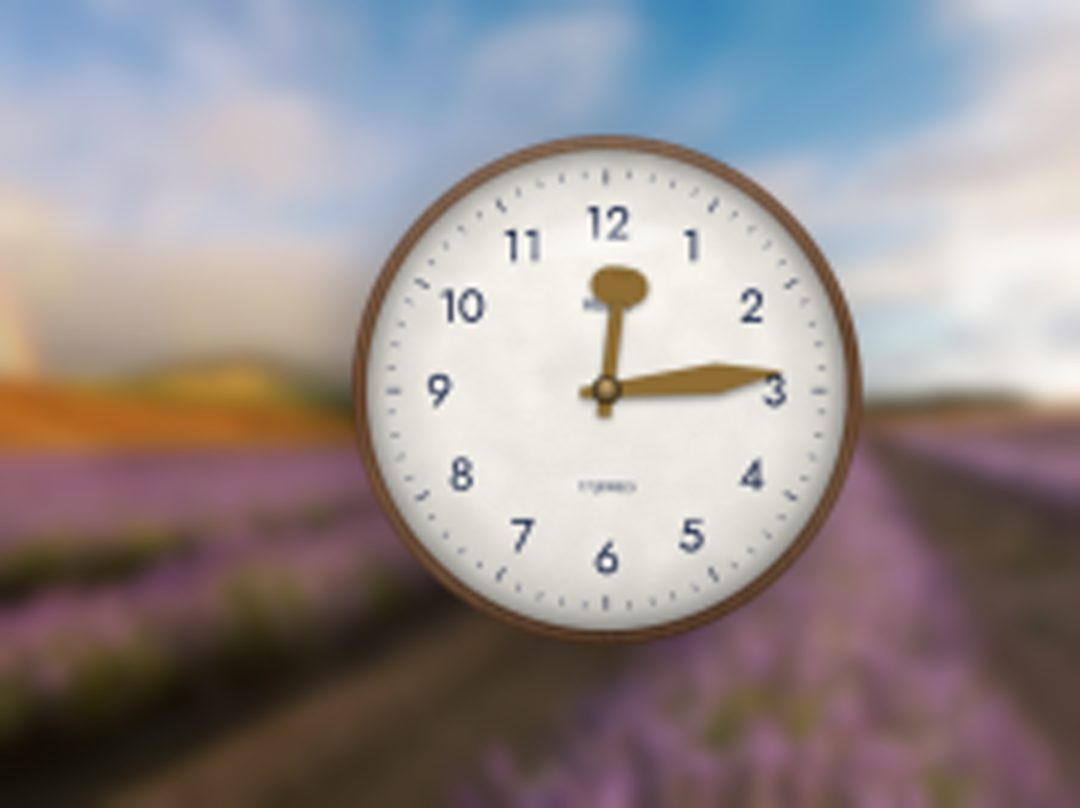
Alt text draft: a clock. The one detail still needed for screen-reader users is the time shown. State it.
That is 12:14
